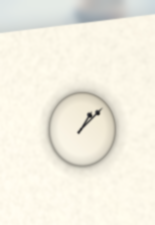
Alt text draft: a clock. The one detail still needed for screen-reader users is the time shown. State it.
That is 1:08
